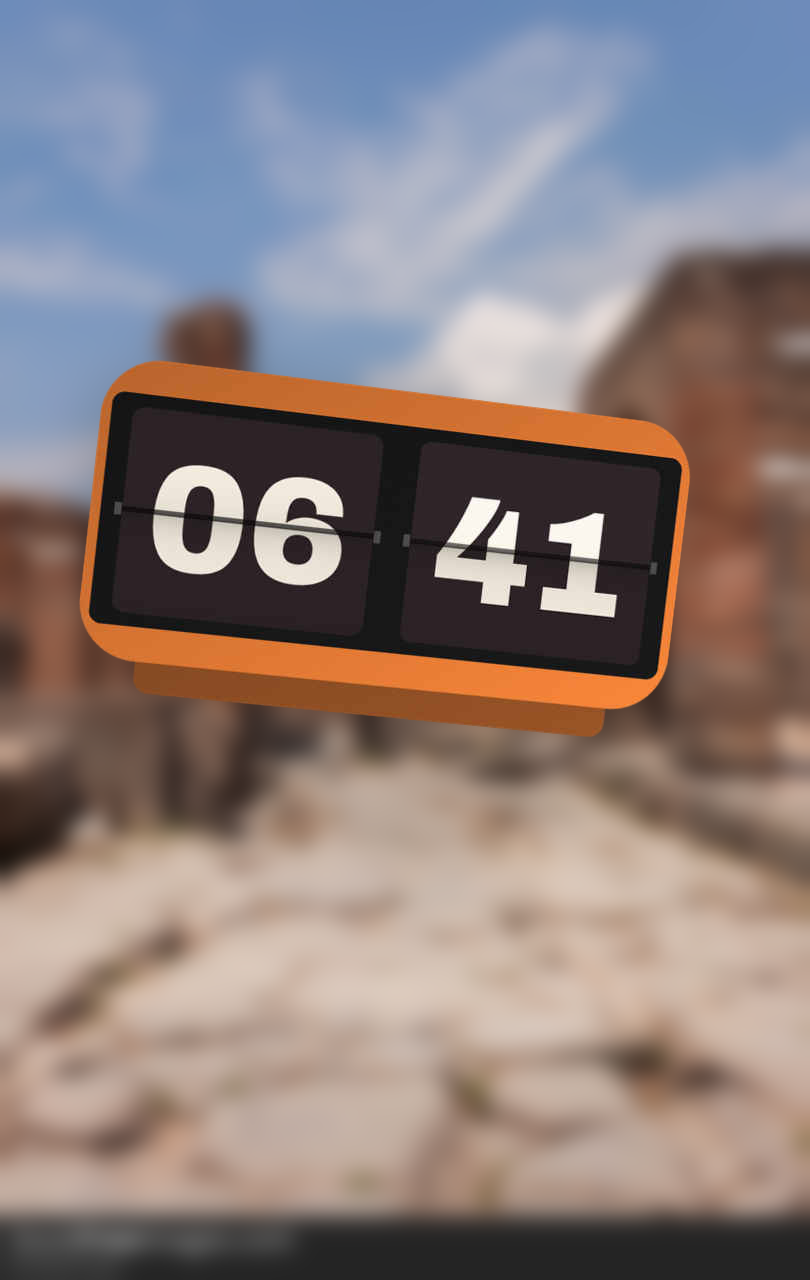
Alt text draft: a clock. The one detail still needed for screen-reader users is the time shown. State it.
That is 6:41
